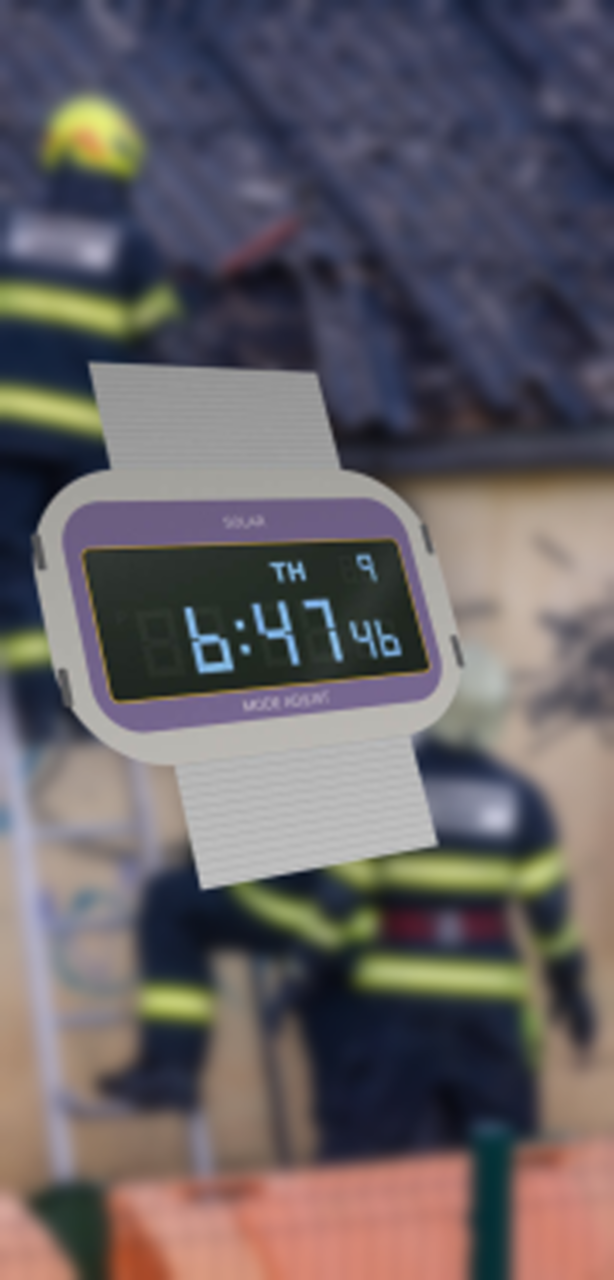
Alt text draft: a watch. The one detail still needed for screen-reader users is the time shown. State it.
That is 6:47:46
